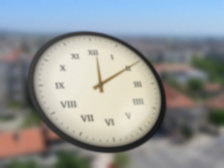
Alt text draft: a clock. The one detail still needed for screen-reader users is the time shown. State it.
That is 12:10
